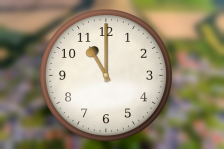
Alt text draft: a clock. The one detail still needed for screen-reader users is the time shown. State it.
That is 11:00
